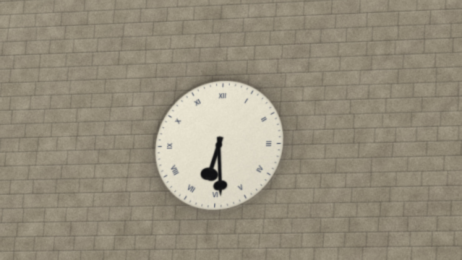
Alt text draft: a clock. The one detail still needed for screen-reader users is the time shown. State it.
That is 6:29
